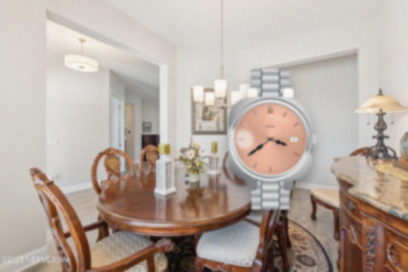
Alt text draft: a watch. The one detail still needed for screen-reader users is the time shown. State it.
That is 3:39
